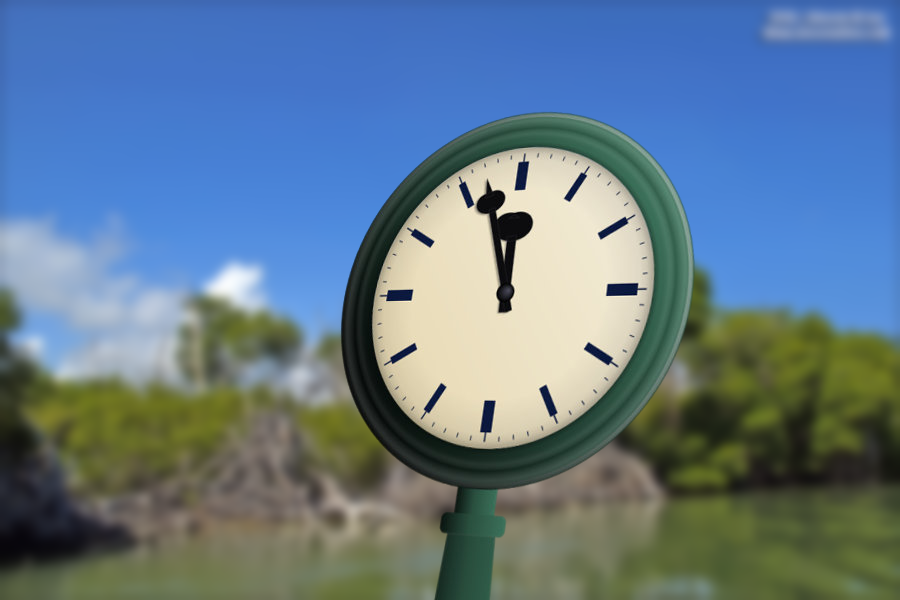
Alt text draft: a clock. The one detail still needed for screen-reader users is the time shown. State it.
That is 11:57
